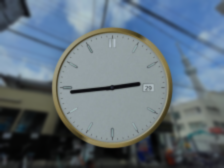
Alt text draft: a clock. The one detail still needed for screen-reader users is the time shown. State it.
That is 2:44
